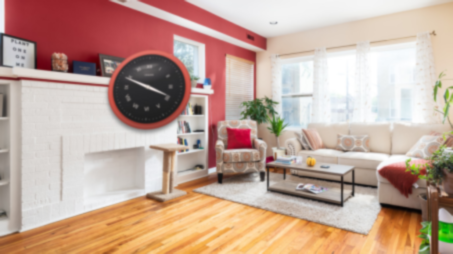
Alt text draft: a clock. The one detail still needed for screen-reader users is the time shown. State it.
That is 3:49
